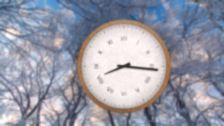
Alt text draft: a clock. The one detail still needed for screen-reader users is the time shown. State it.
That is 8:16
